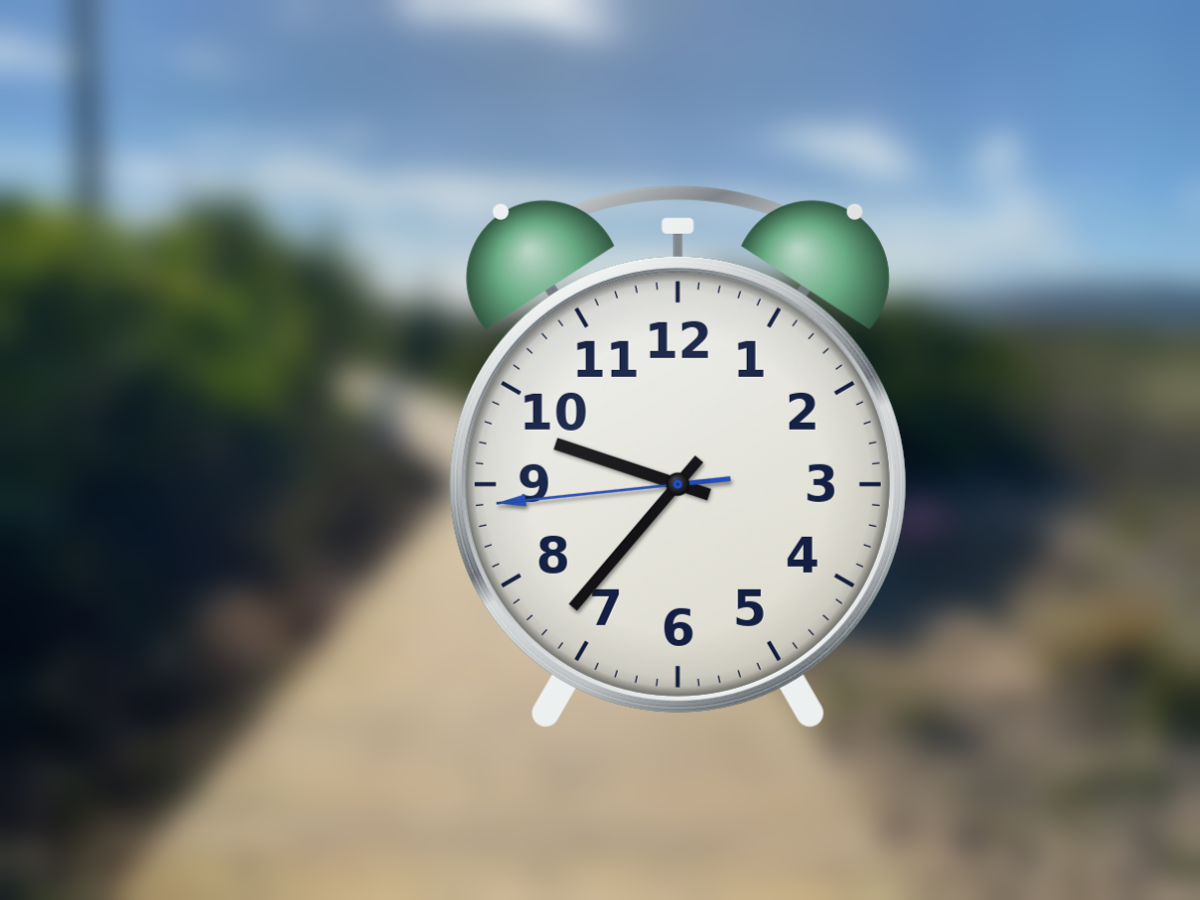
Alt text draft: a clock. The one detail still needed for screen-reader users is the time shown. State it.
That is 9:36:44
